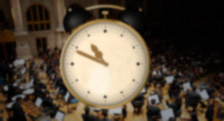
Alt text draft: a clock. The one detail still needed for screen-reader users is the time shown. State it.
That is 10:49
